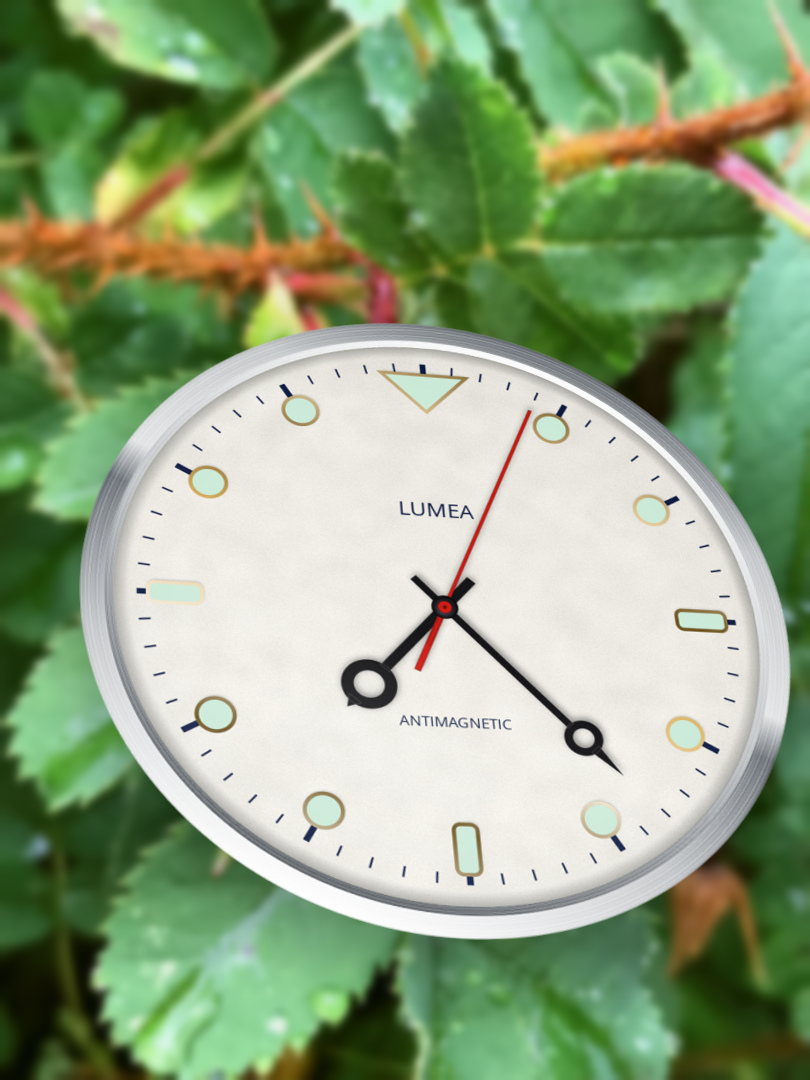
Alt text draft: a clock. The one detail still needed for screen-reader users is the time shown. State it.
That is 7:23:04
